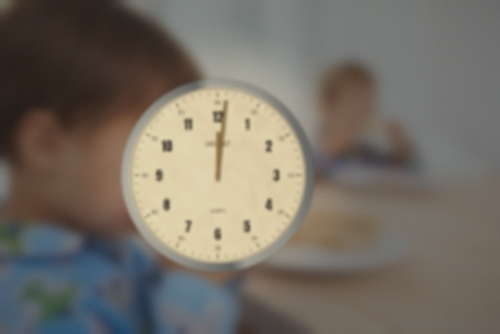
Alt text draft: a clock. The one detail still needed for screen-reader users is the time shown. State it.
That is 12:01
